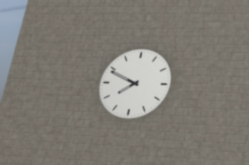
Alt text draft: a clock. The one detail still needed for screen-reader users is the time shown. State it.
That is 7:49
